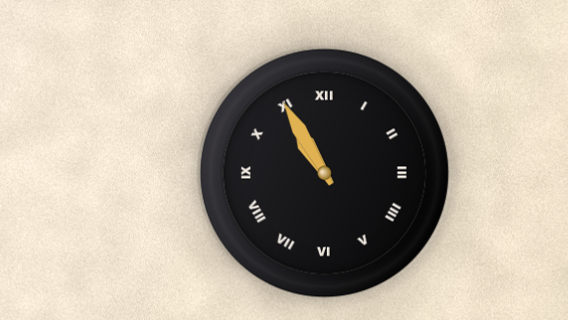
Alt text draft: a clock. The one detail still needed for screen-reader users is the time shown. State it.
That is 10:55
